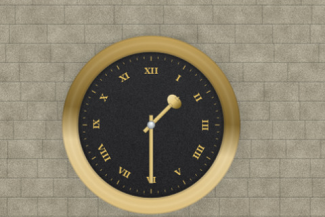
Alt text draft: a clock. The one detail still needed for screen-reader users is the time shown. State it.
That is 1:30
